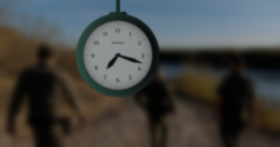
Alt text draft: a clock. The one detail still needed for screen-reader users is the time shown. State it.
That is 7:18
